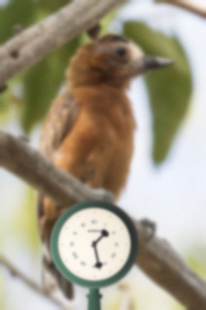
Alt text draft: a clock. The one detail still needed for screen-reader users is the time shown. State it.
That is 1:28
